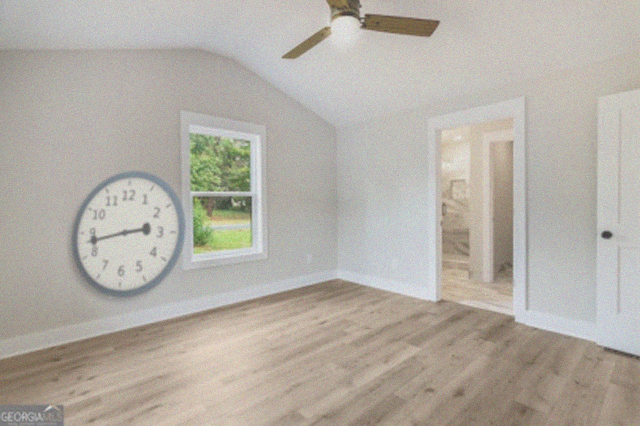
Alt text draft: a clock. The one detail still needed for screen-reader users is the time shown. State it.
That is 2:43
